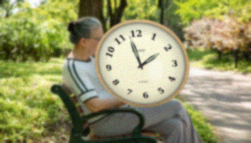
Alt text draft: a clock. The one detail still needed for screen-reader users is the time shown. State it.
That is 1:58
